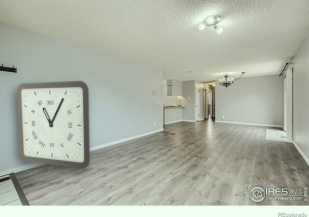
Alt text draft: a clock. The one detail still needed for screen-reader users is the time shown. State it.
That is 11:05
